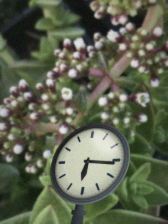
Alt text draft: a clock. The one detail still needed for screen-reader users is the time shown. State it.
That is 6:16
